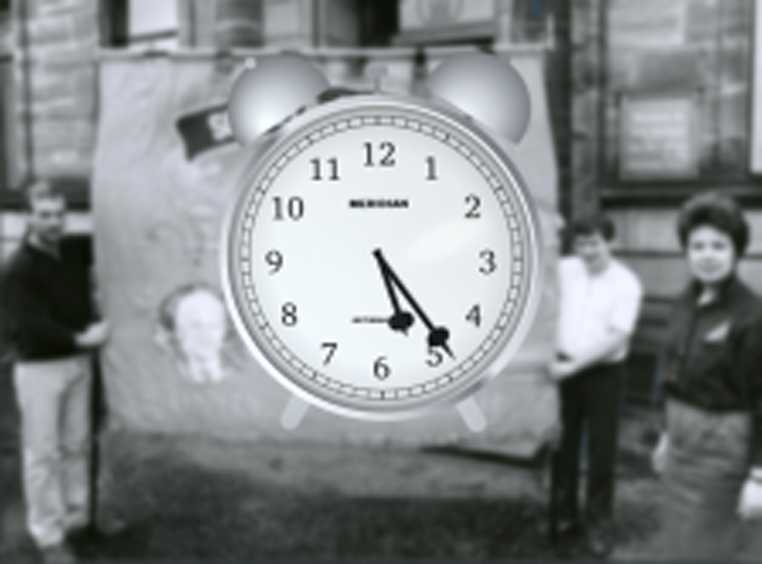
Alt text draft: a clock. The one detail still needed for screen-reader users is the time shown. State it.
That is 5:24
